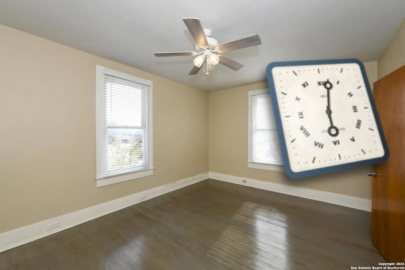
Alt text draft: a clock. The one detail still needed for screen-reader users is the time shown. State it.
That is 6:02
